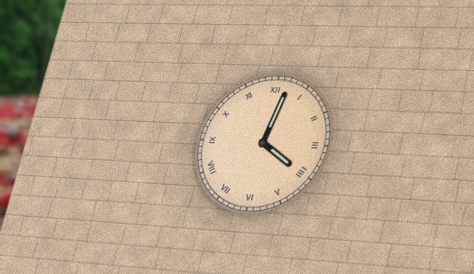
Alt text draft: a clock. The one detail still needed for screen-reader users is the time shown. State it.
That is 4:02
